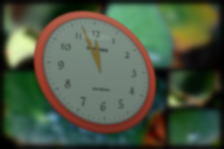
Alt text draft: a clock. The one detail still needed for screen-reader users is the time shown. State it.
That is 11:57
